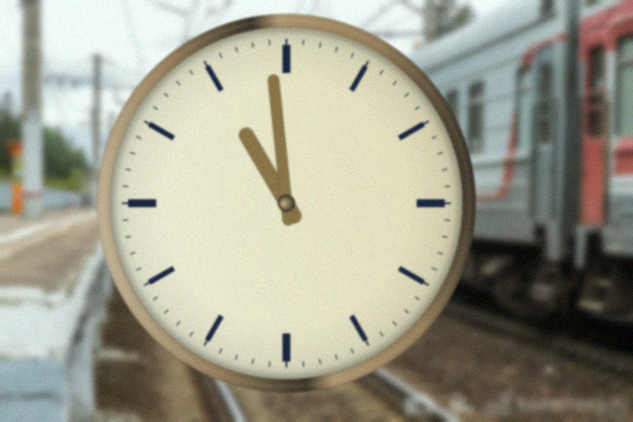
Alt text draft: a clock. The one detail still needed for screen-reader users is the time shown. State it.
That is 10:59
